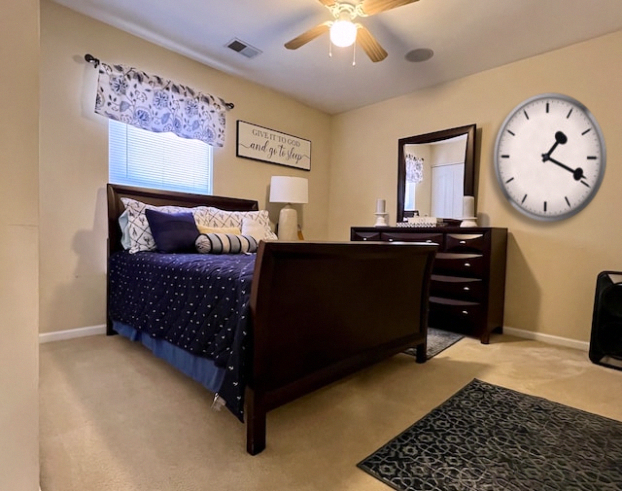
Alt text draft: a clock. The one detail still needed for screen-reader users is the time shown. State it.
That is 1:19
